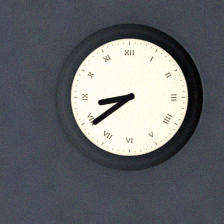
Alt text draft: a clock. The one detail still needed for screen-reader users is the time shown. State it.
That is 8:39
